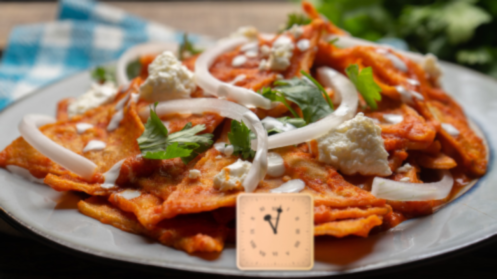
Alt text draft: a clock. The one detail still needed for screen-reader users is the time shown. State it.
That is 11:02
